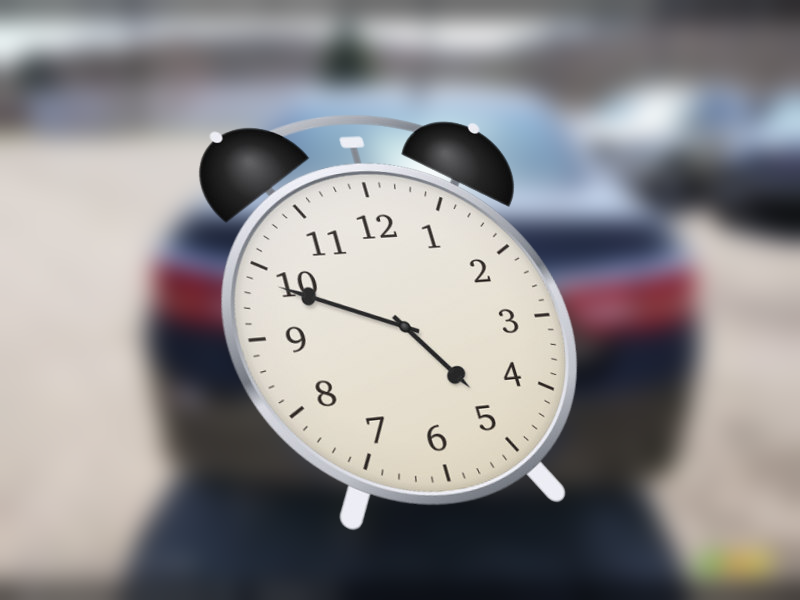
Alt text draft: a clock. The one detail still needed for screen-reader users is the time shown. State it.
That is 4:49
